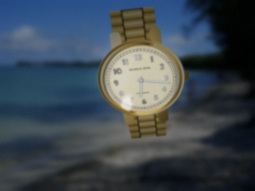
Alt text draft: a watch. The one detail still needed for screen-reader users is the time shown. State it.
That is 6:17
